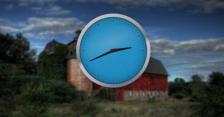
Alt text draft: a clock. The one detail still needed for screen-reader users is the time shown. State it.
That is 2:41
